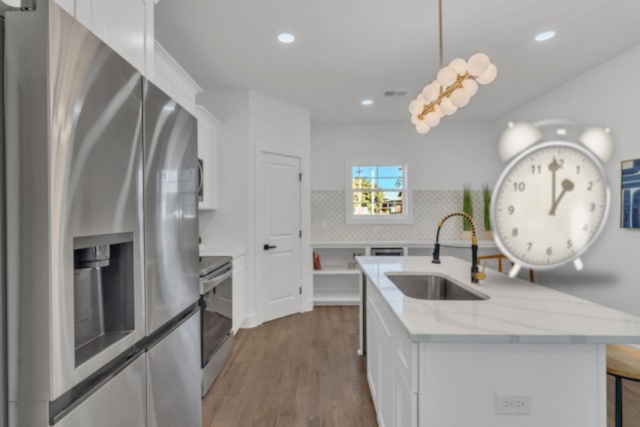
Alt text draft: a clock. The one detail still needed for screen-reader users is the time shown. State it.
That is 12:59
